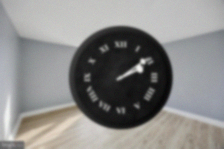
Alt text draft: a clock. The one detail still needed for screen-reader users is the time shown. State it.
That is 2:09
